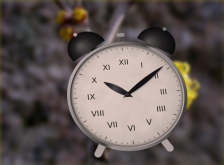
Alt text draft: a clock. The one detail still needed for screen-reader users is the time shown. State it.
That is 10:09
